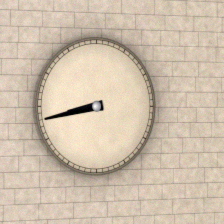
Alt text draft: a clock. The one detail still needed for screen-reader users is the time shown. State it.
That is 8:43
